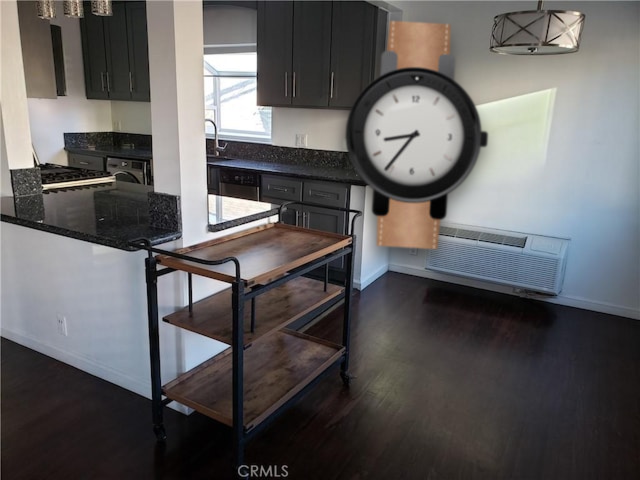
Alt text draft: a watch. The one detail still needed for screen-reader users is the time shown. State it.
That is 8:36
